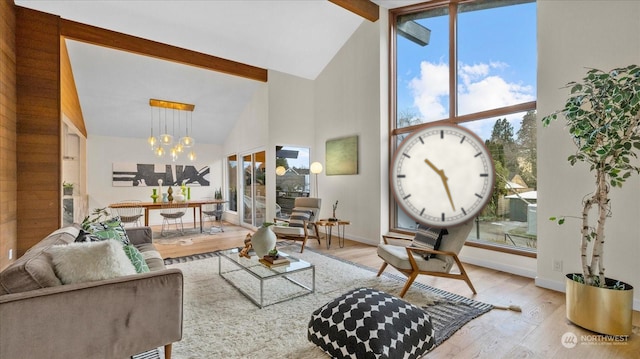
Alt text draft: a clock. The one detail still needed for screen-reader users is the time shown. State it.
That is 10:27
